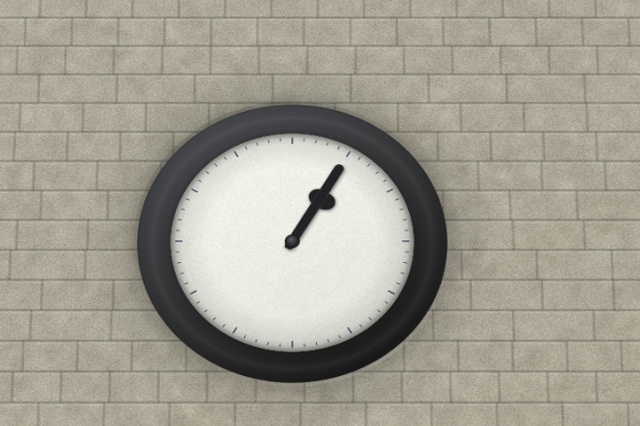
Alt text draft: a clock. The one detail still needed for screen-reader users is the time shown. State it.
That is 1:05
